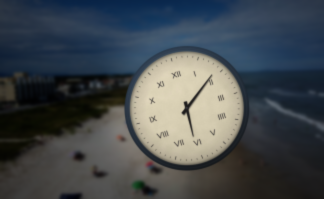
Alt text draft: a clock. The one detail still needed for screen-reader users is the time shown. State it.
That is 6:09
